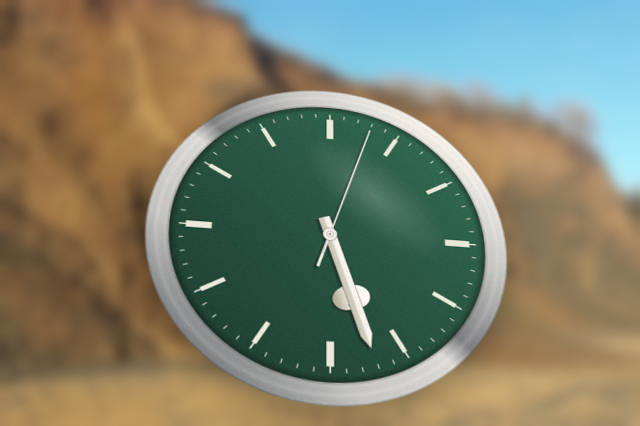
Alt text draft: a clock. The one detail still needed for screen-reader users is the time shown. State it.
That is 5:27:03
